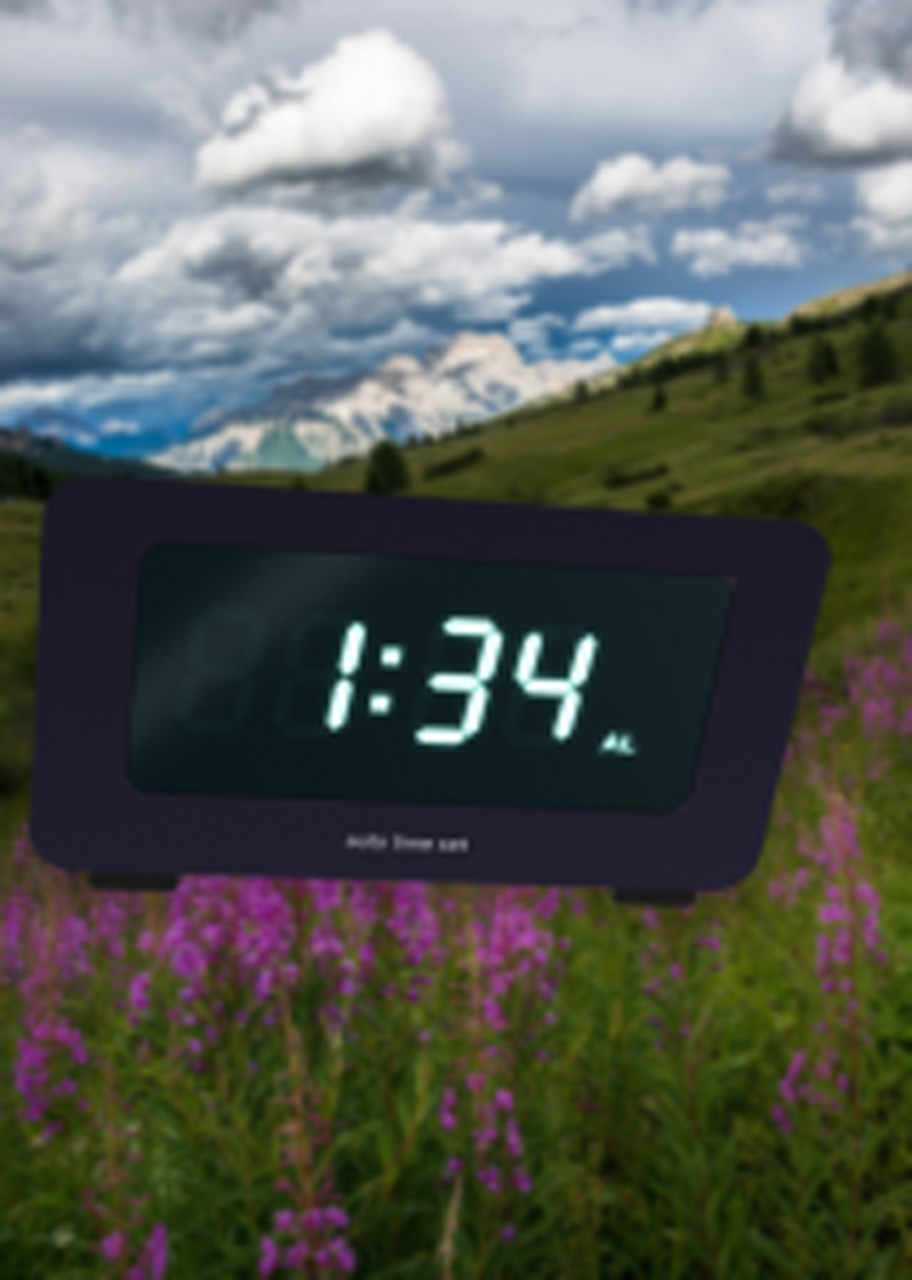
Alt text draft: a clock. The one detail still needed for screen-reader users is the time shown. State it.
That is 1:34
